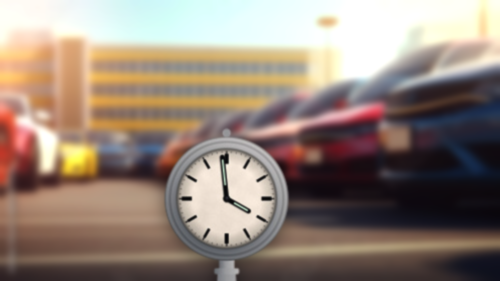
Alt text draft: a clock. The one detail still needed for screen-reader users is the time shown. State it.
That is 3:59
